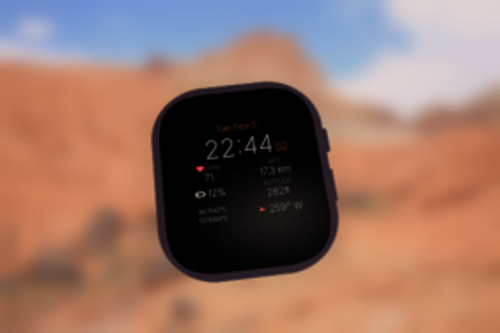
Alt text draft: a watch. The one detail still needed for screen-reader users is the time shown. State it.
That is 22:44
